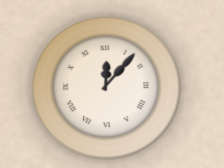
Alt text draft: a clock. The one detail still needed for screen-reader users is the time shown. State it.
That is 12:07
